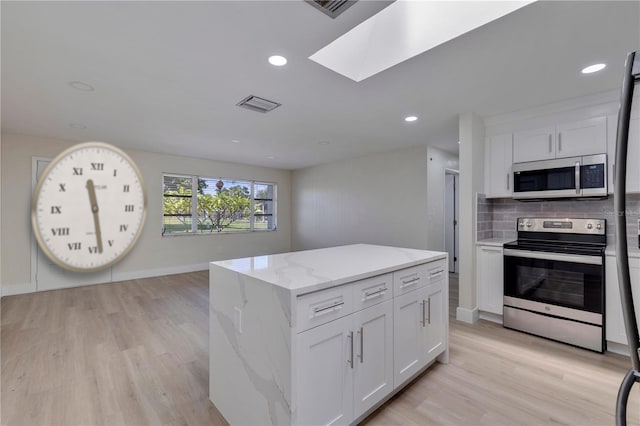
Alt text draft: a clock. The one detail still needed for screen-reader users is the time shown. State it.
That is 11:28
